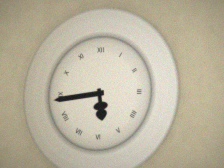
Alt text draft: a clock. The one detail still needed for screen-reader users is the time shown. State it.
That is 5:44
